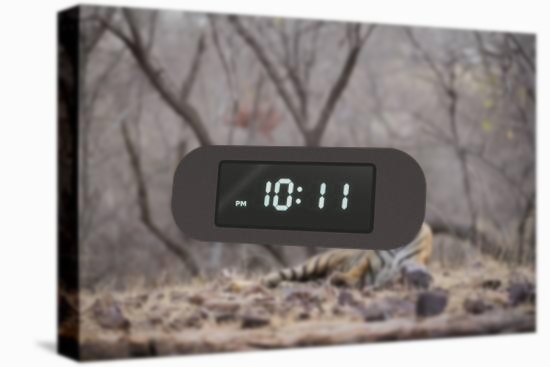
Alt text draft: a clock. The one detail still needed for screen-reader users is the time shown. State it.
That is 10:11
